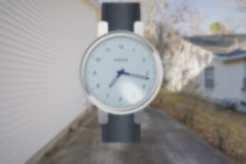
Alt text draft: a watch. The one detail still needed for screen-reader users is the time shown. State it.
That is 7:17
